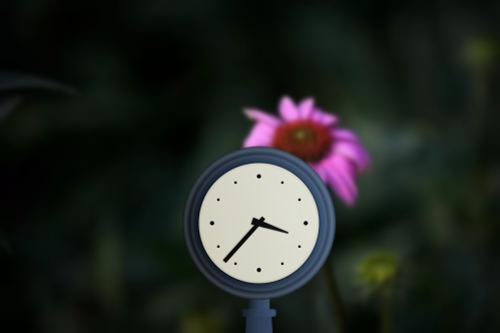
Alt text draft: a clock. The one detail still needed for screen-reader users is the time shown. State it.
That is 3:37
